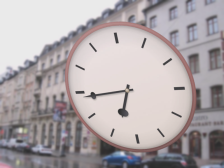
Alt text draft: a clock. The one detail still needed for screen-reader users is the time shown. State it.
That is 6:44
